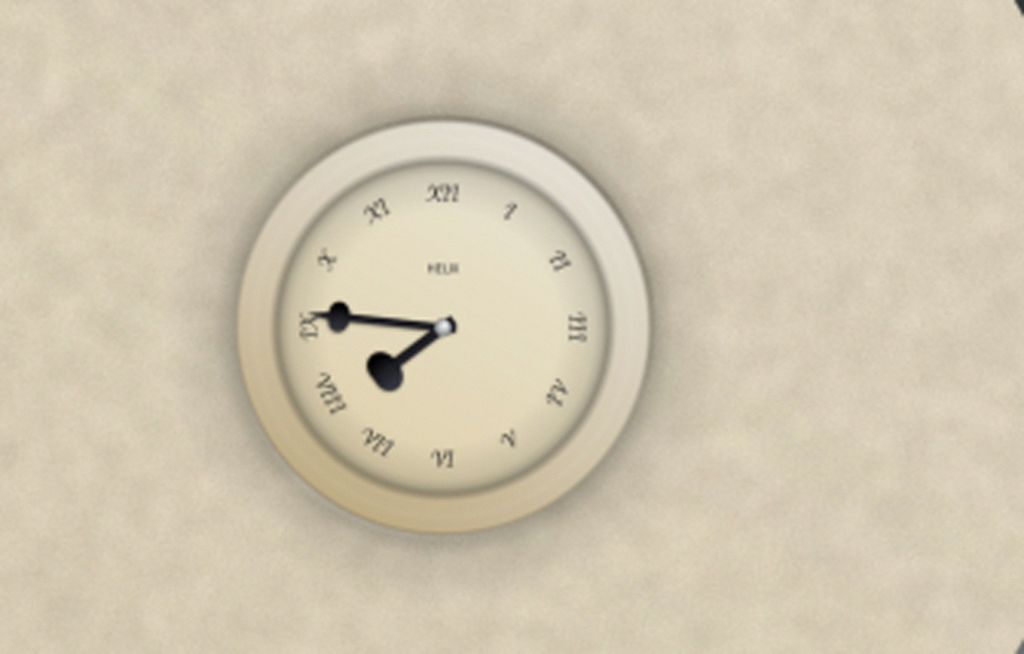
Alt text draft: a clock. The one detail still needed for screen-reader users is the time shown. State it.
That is 7:46
